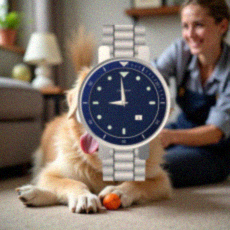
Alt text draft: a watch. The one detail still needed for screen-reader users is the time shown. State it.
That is 8:59
